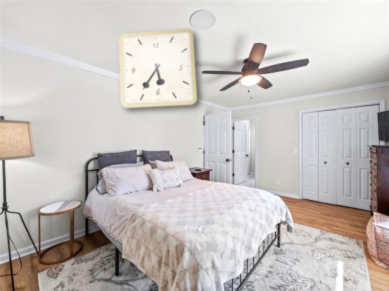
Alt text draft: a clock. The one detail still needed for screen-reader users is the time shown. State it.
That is 5:36
